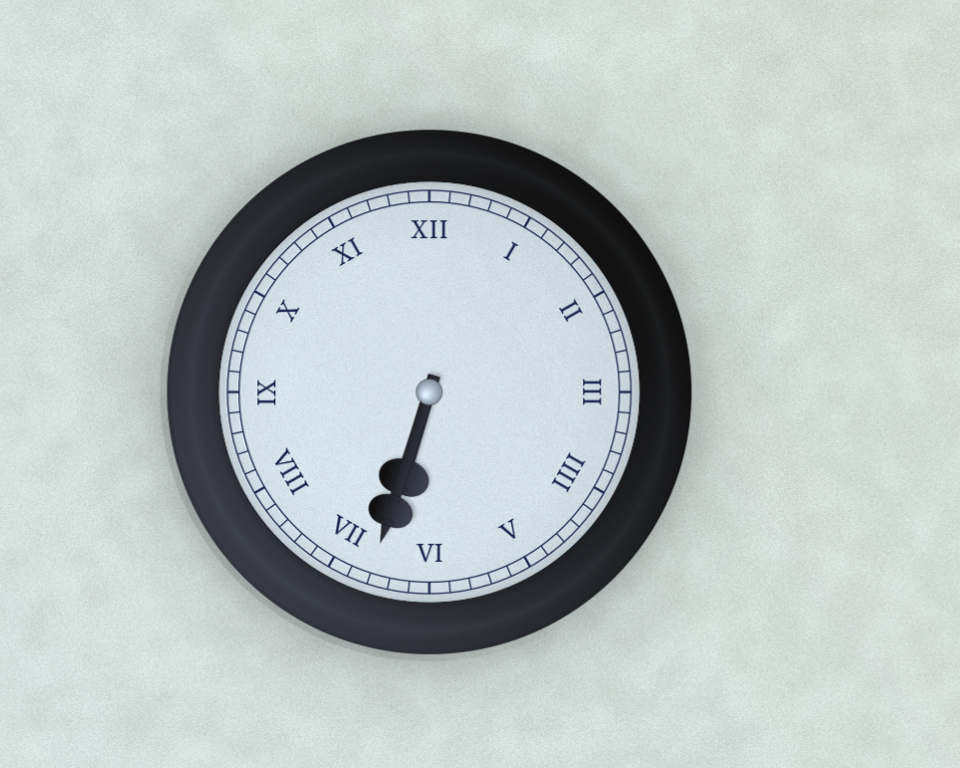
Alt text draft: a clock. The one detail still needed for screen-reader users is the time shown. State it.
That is 6:33
